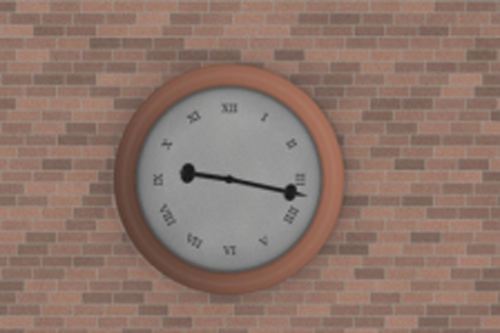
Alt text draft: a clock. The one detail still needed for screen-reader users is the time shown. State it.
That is 9:17
